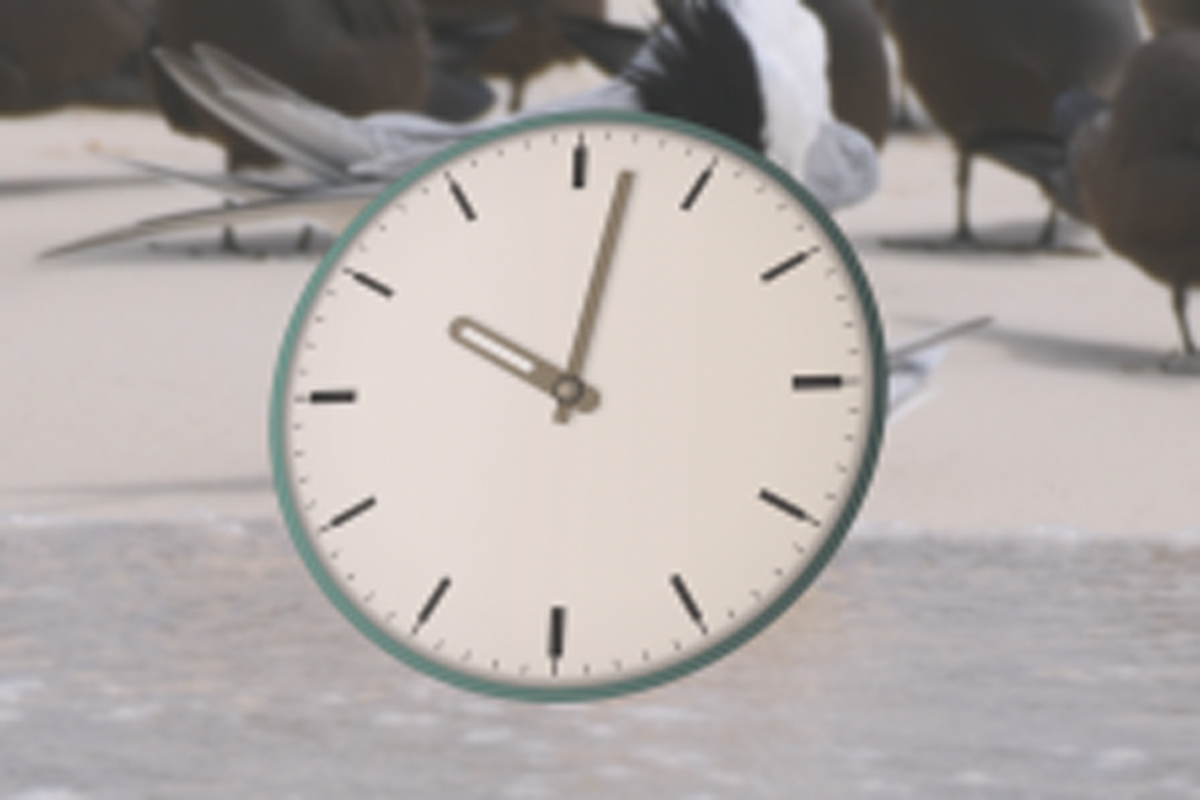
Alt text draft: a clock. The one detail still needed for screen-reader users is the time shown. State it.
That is 10:02
